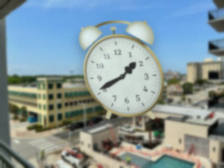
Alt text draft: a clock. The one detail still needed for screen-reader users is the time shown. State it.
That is 1:41
